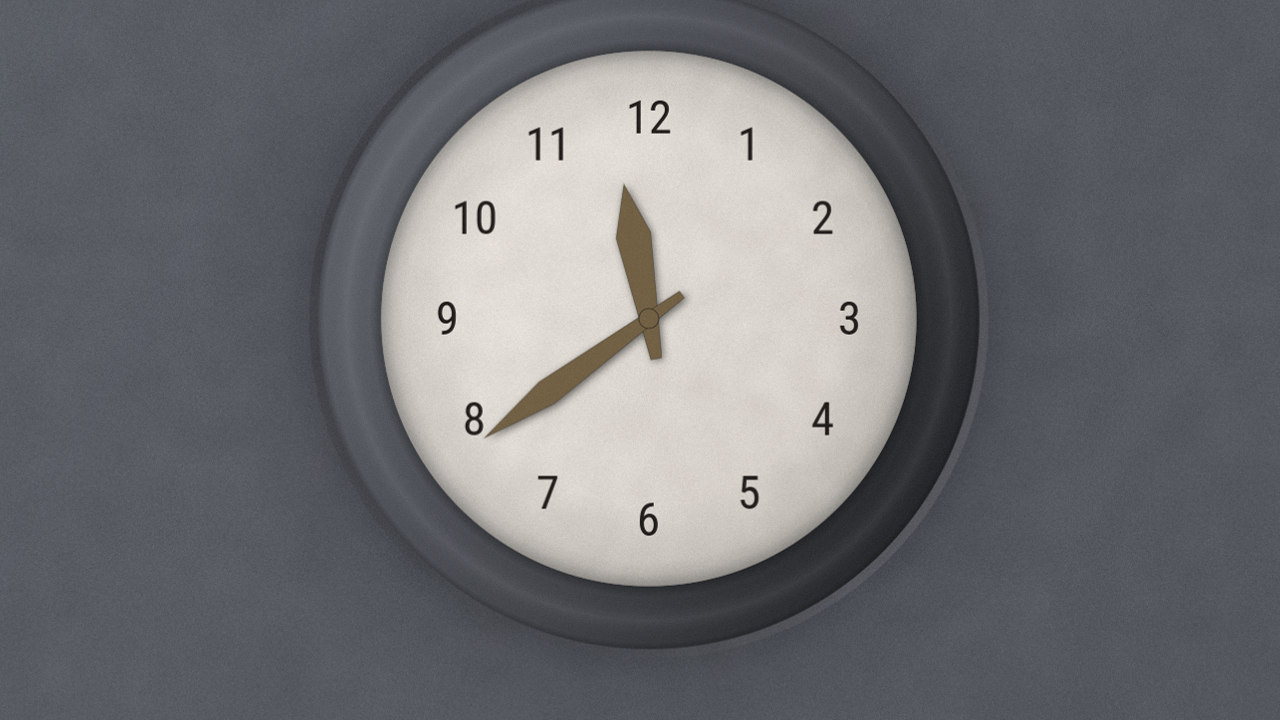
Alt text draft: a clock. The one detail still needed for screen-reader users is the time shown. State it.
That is 11:39
